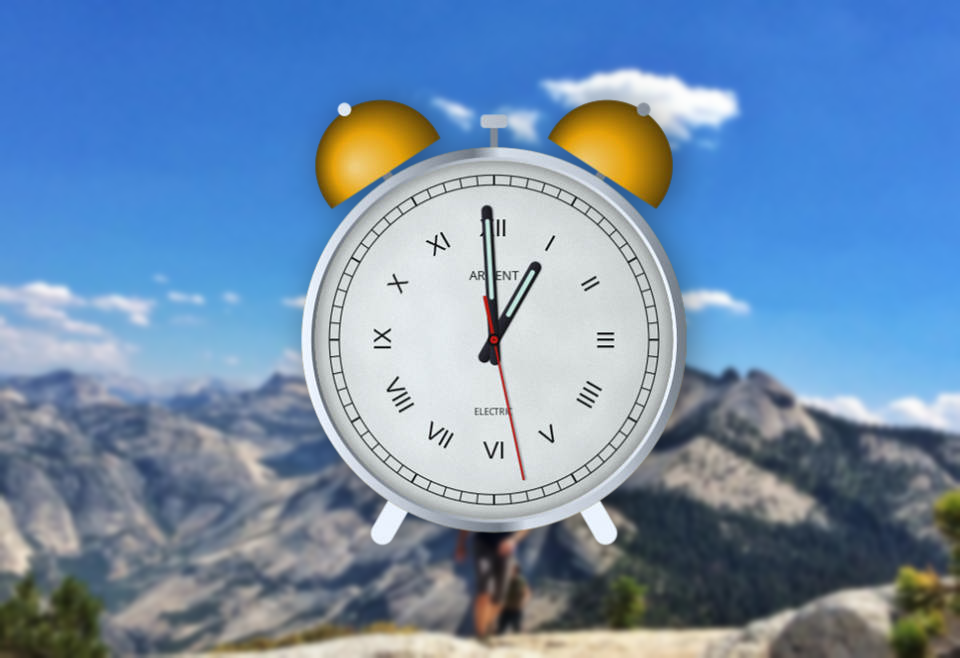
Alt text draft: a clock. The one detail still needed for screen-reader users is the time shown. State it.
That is 12:59:28
